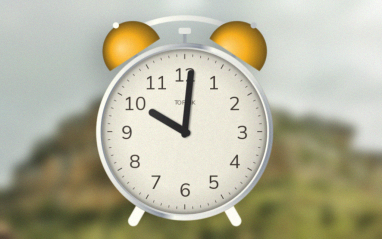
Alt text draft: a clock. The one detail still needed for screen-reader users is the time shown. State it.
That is 10:01
